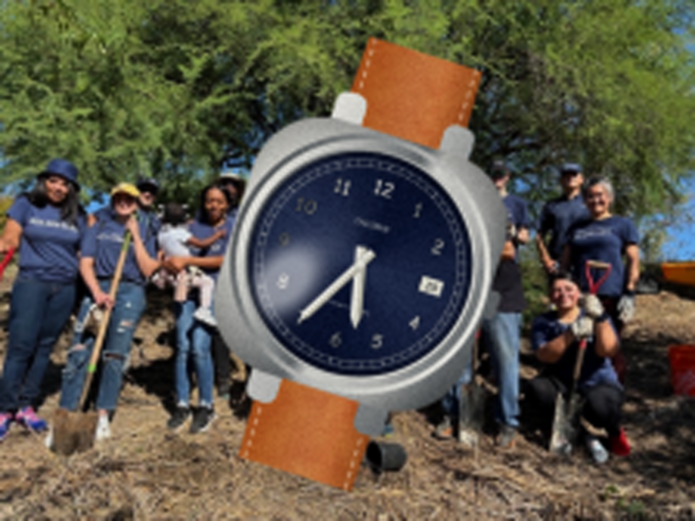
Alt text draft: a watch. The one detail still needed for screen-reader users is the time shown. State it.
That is 5:35
